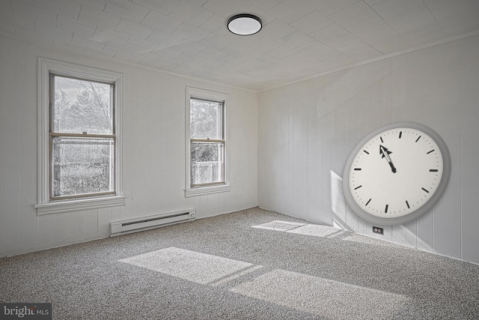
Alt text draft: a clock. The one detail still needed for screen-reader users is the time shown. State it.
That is 10:54
